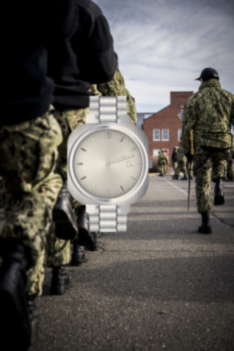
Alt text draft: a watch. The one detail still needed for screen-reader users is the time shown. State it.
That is 2:12
